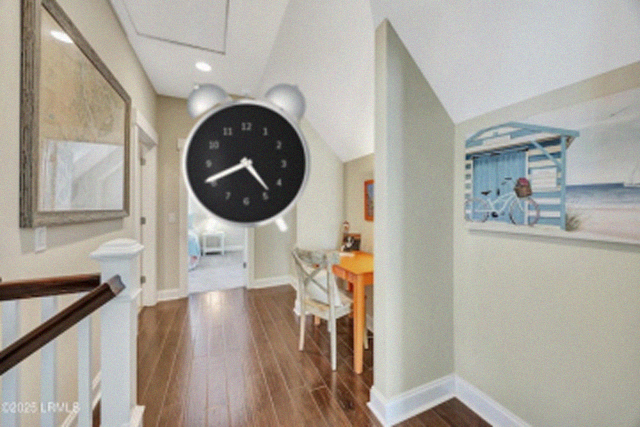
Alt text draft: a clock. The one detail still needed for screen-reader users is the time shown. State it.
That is 4:41
